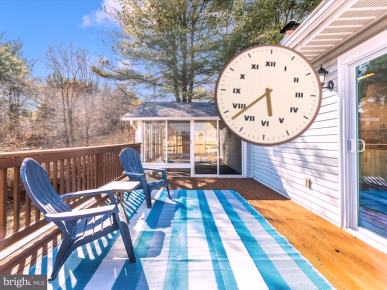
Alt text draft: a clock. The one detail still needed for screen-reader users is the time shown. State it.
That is 5:38
